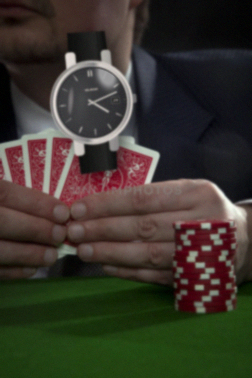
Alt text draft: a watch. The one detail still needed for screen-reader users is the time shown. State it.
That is 4:12
